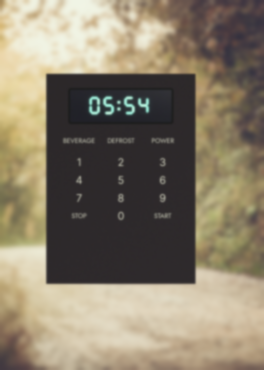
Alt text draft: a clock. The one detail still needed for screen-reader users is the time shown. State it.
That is 5:54
